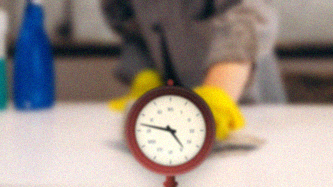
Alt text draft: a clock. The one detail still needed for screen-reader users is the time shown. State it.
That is 4:47
